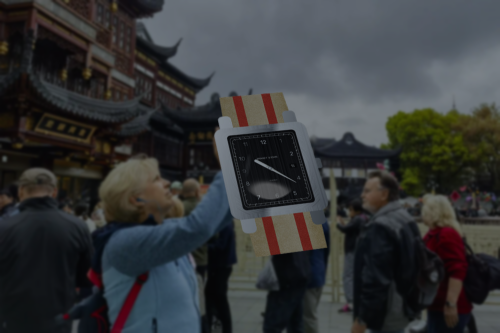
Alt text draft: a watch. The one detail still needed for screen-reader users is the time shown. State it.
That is 10:22
